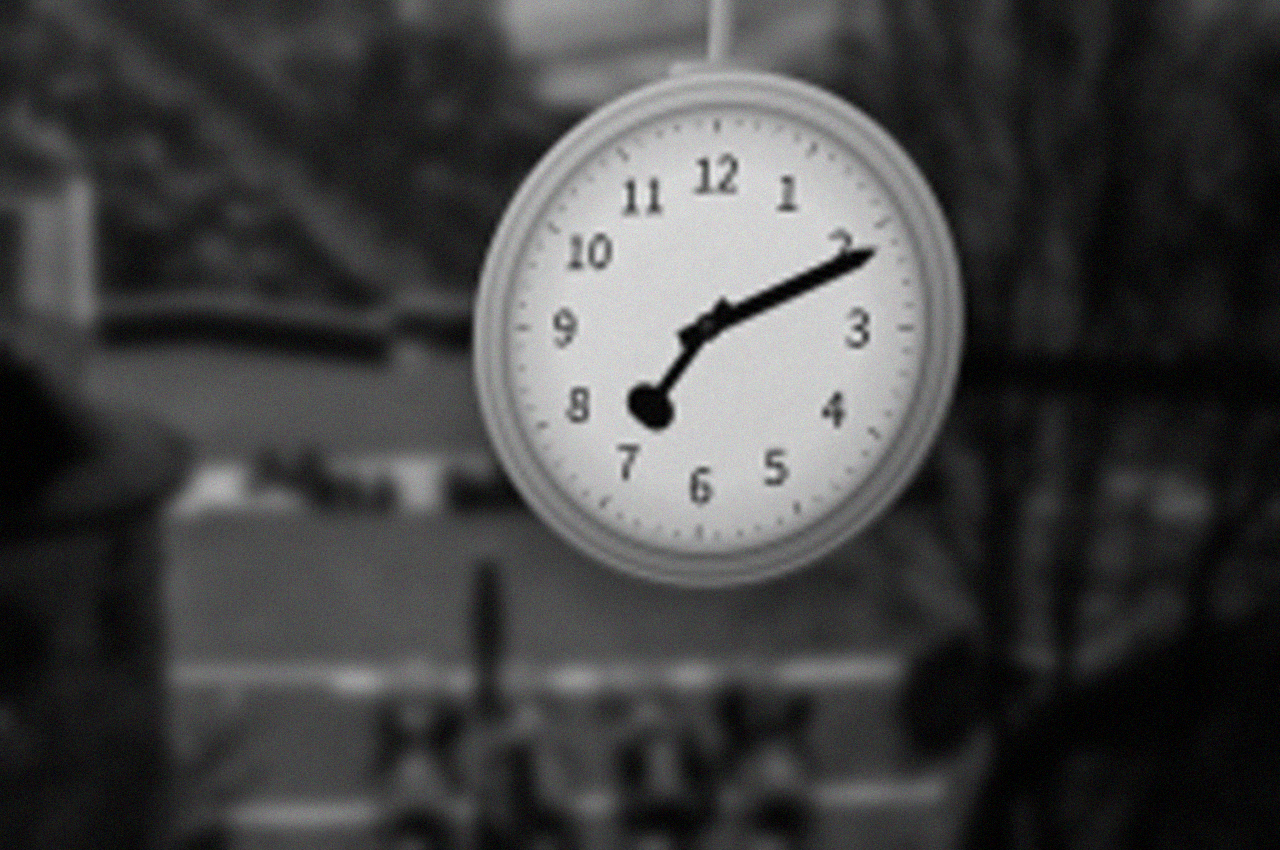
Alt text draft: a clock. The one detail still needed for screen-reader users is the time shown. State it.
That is 7:11
